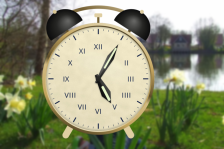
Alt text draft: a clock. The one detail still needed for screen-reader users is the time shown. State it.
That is 5:05
